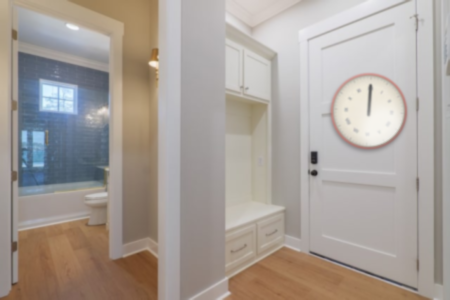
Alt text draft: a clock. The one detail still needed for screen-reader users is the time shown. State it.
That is 12:00
